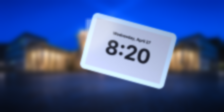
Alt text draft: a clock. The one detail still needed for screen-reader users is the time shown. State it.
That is 8:20
